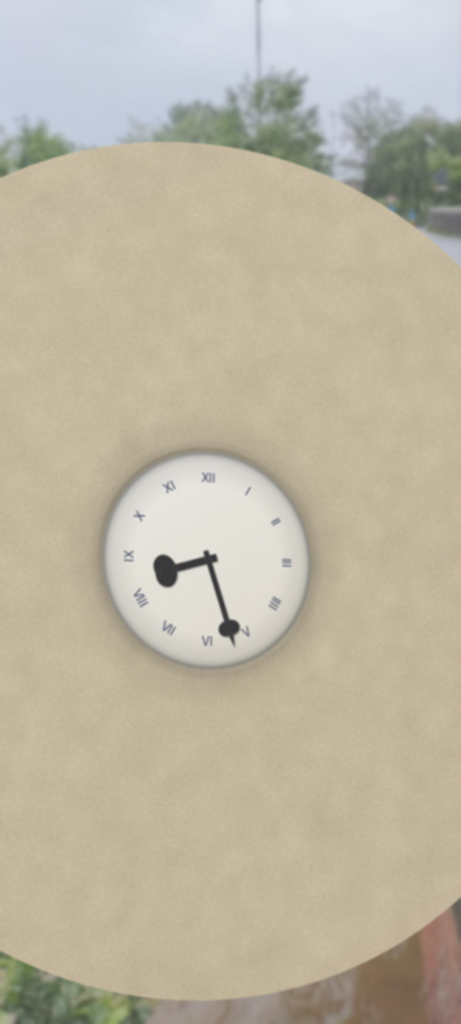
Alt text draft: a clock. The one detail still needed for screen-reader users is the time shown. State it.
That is 8:27
